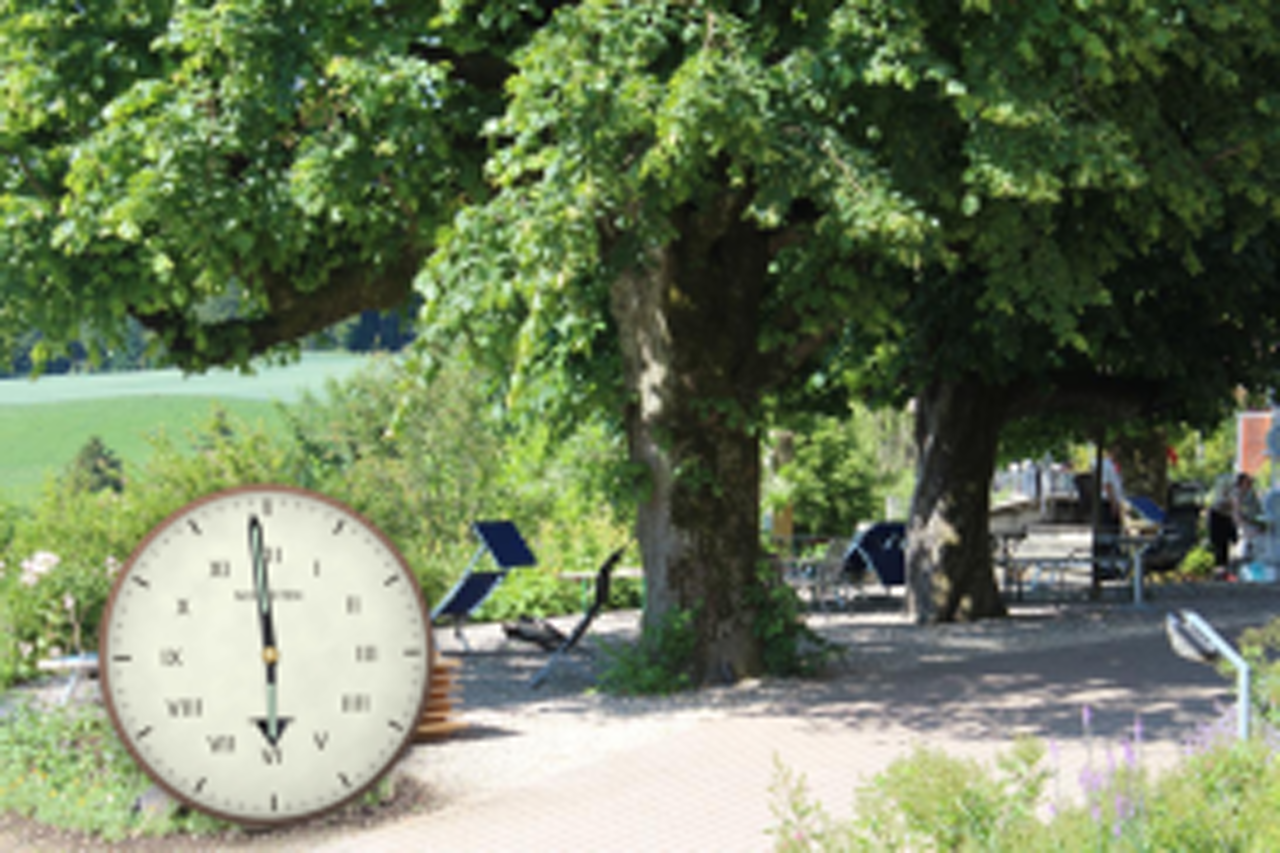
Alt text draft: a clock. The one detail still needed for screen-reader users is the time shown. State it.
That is 5:59
